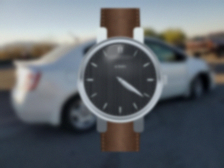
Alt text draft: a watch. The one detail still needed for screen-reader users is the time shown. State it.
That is 4:21
